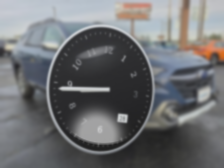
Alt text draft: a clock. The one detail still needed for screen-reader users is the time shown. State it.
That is 8:44
